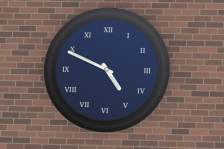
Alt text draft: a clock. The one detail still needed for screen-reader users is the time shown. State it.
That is 4:49
